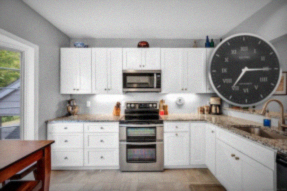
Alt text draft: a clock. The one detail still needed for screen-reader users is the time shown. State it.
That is 7:15
